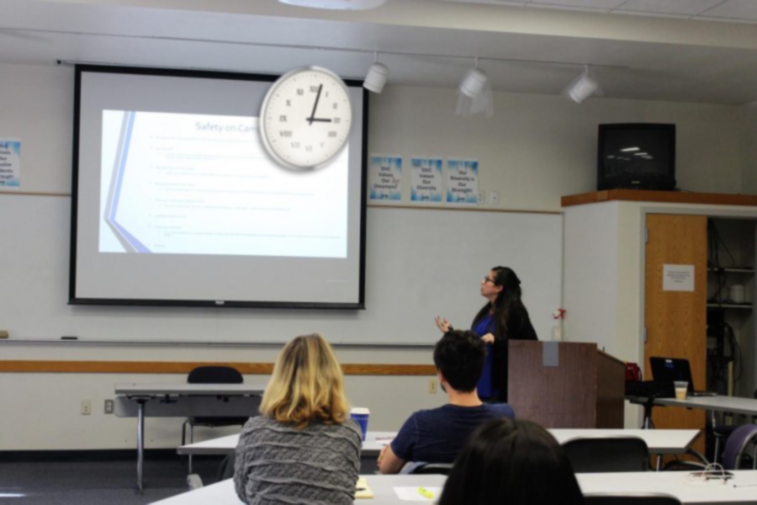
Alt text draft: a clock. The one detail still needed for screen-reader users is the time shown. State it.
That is 3:02
